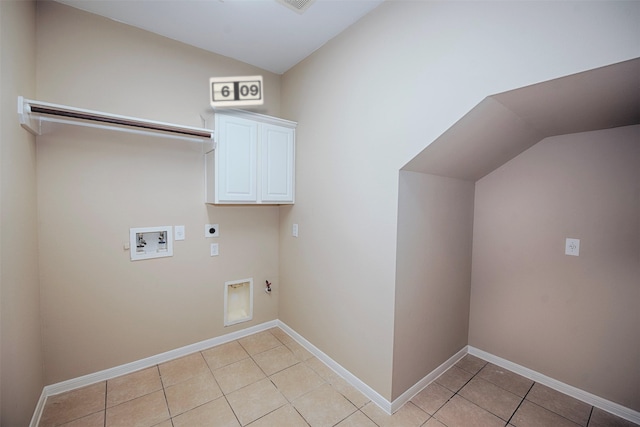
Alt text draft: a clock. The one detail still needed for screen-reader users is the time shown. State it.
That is 6:09
